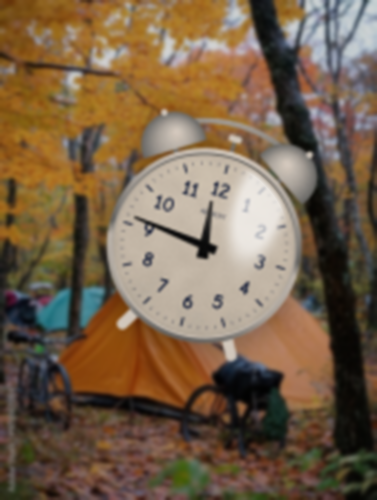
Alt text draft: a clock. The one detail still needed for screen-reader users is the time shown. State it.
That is 11:46
